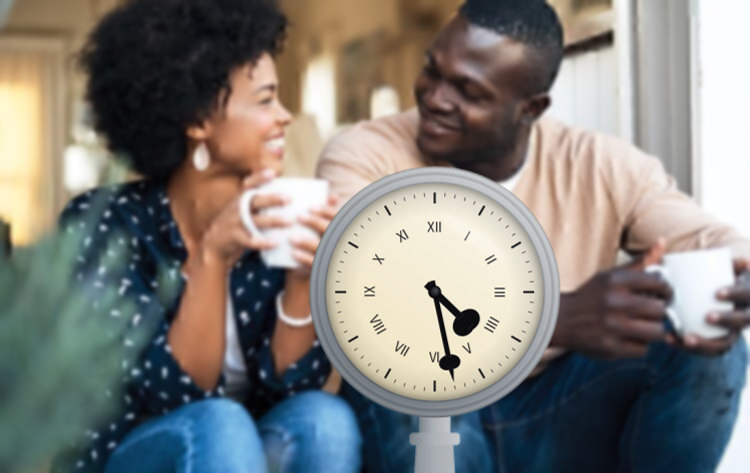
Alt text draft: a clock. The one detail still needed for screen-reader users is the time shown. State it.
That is 4:28
